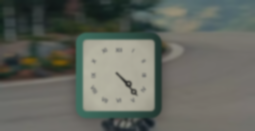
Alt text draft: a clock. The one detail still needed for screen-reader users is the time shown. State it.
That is 4:23
